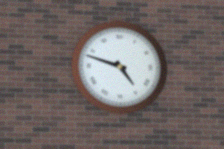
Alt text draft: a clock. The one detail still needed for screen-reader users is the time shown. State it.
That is 4:48
